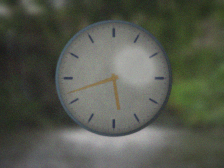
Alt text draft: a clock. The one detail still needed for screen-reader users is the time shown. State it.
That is 5:42
